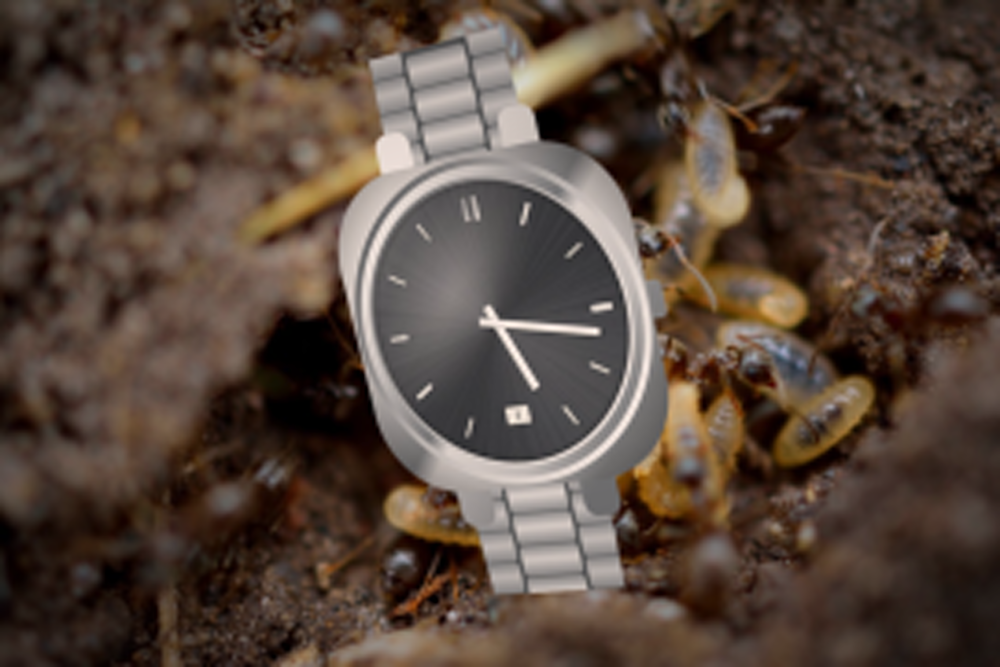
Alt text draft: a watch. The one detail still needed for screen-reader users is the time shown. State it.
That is 5:17
